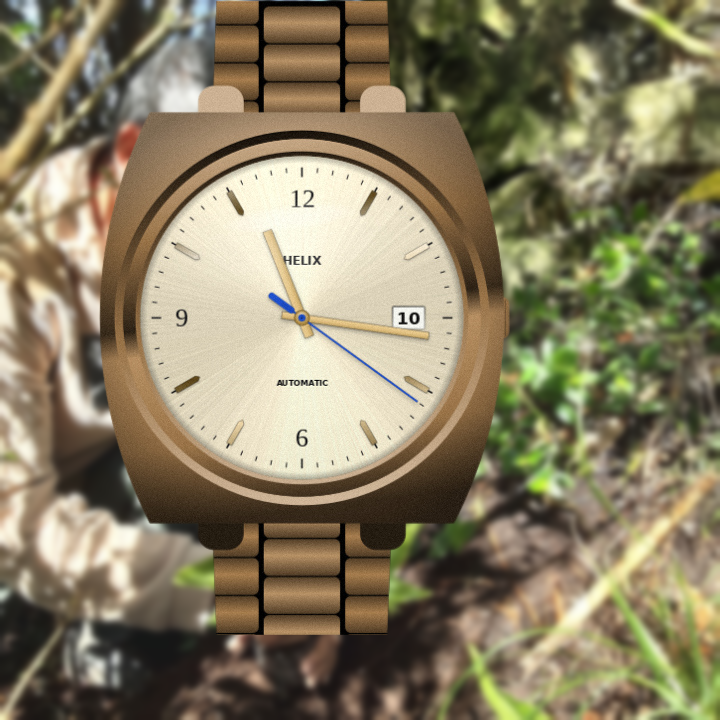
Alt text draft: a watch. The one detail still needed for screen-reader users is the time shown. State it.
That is 11:16:21
